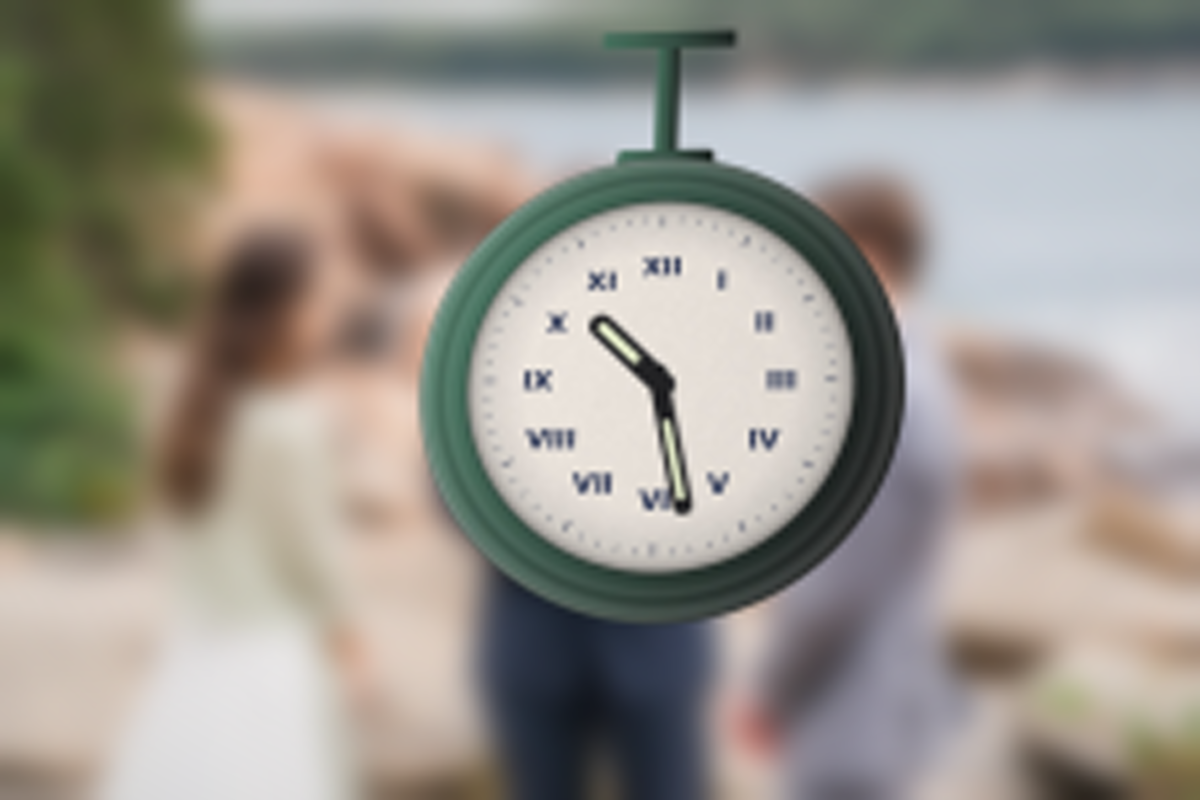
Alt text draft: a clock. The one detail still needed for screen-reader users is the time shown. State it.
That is 10:28
